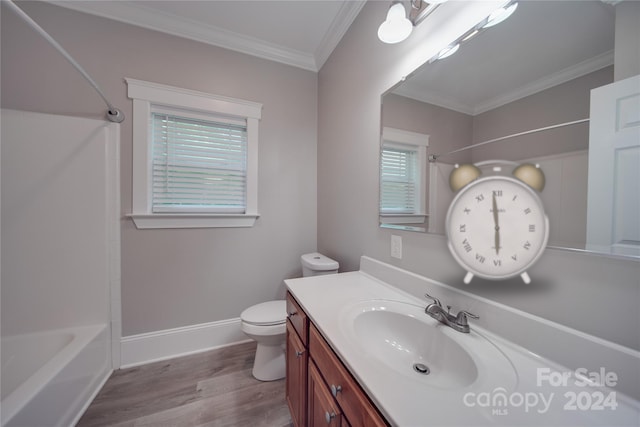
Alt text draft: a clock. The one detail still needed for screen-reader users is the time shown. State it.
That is 5:59
